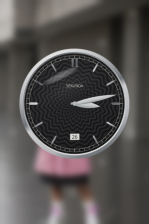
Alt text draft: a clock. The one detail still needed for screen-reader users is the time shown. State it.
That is 3:13
